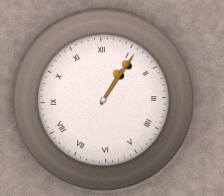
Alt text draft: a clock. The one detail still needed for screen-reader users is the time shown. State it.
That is 1:06
